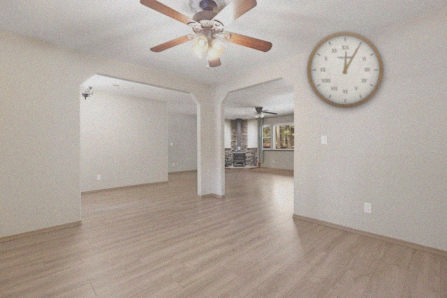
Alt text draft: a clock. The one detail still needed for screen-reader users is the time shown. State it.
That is 12:05
